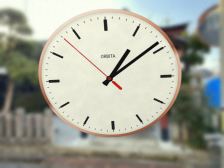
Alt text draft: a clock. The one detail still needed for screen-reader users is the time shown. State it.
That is 1:08:53
